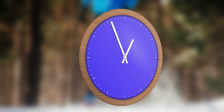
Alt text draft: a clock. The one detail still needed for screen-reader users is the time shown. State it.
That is 12:56
